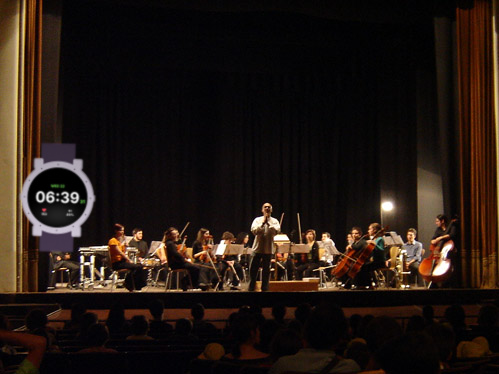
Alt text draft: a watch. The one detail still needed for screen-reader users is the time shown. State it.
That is 6:39
